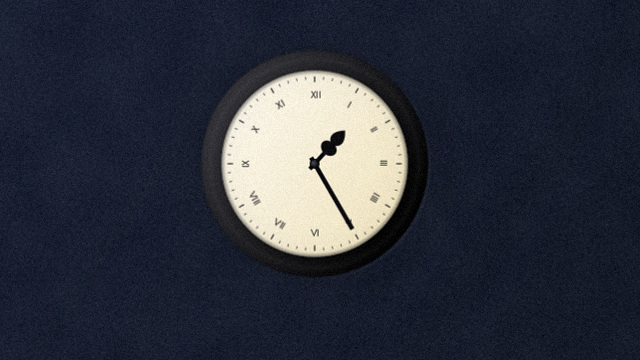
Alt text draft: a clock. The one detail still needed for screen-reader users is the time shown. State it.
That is 1:25
